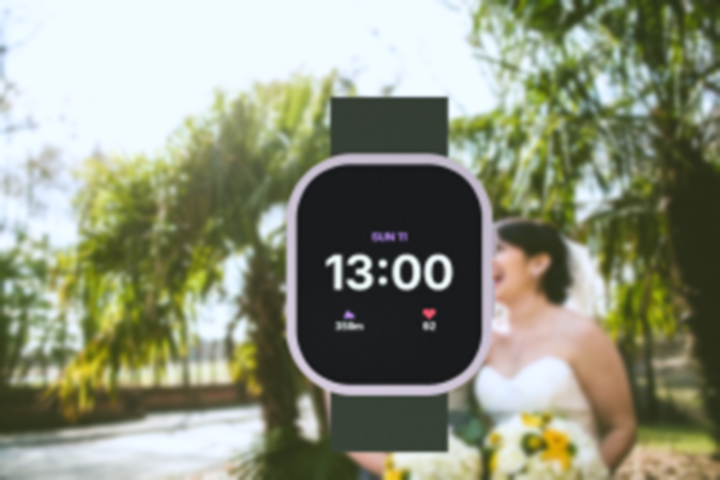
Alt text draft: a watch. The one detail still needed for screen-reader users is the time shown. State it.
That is 13:00
